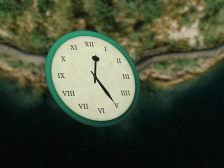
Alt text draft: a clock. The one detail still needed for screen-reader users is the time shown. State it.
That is 12:25
